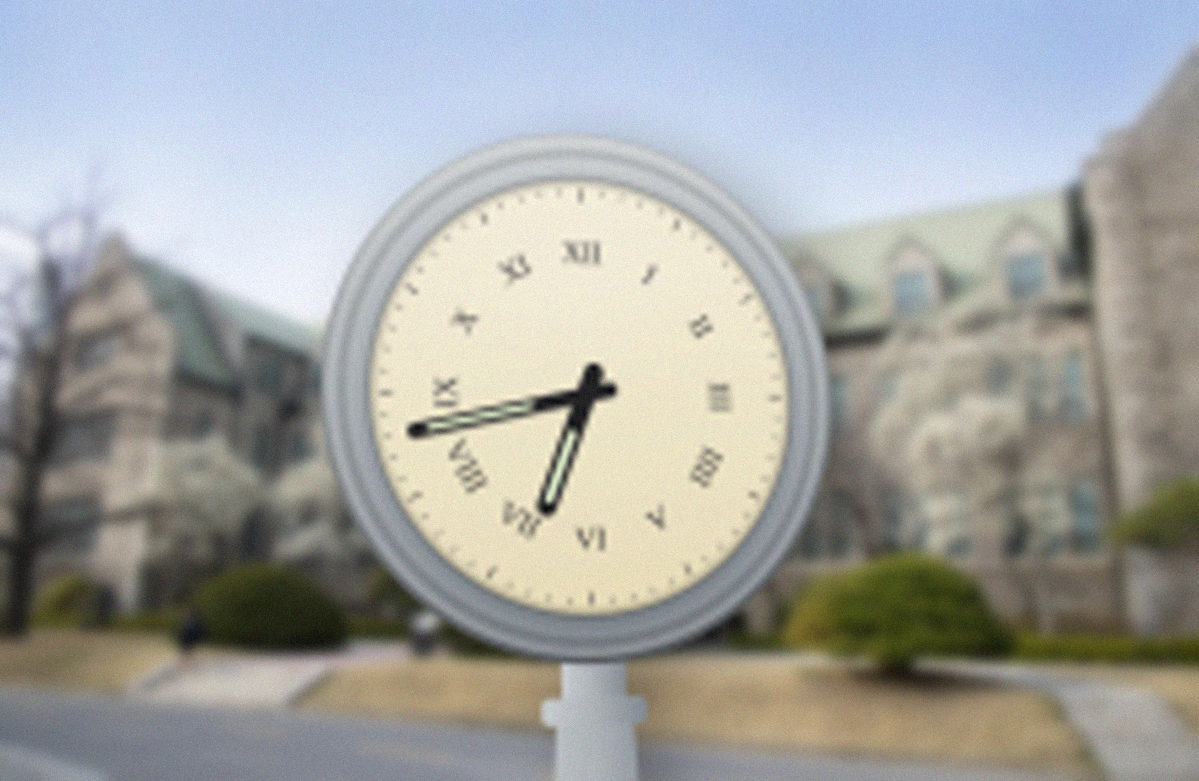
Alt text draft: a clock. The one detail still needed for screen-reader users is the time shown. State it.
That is 6:43
